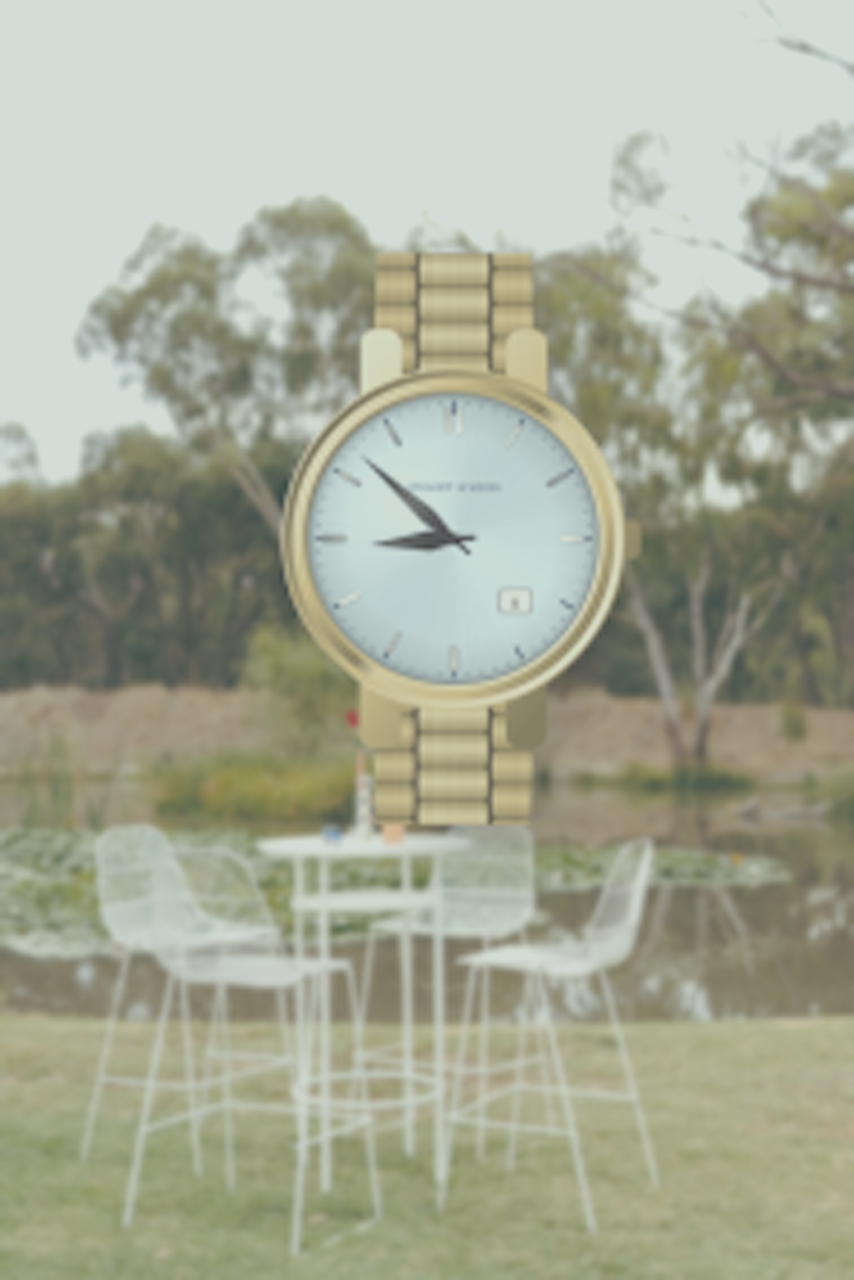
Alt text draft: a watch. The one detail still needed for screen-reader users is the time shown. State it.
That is 8:52
